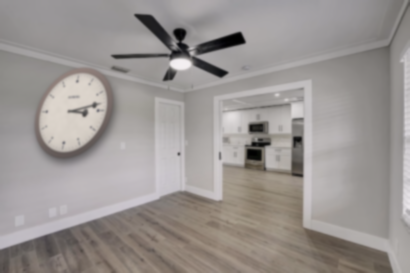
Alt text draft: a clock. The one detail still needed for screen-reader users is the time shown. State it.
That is 3:13
